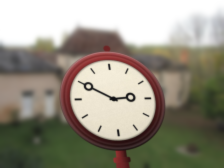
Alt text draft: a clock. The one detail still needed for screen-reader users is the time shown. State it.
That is 2:50
